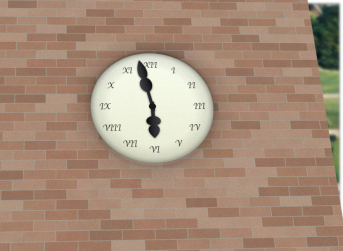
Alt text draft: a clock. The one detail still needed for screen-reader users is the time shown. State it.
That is 5:58
